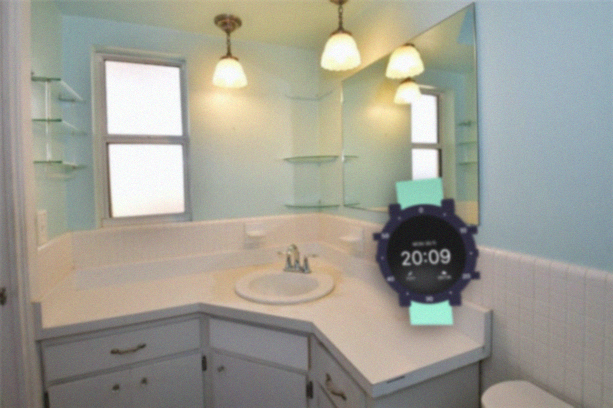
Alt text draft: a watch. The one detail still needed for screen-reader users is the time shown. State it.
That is 20:09
